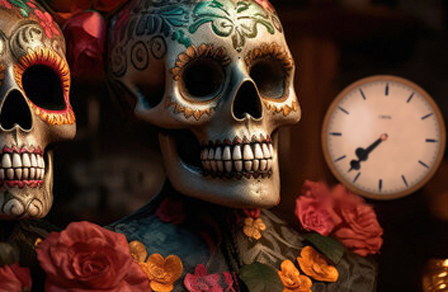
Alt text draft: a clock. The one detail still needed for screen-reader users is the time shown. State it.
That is 7:37
